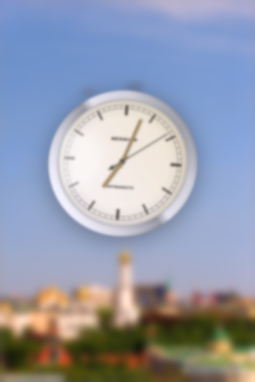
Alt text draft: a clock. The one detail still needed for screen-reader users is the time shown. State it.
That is 7:03:09
